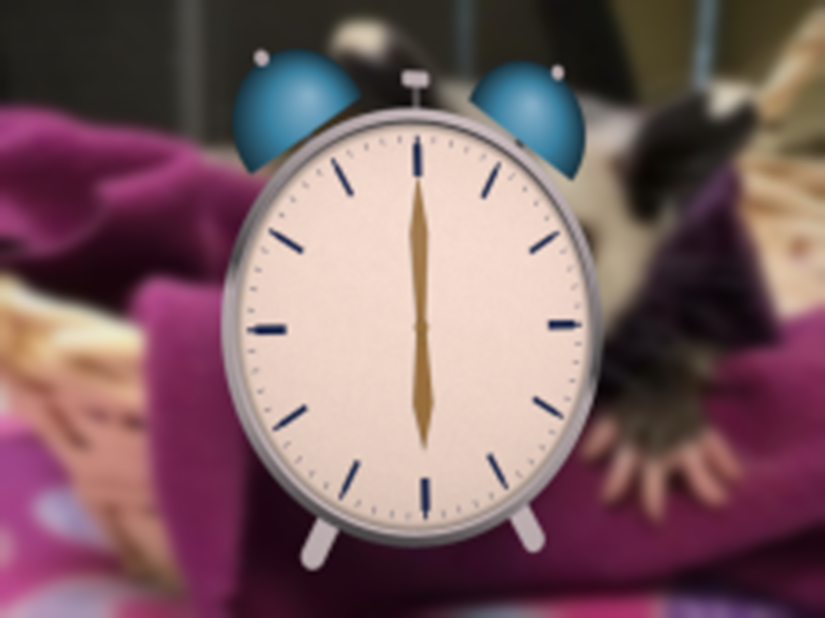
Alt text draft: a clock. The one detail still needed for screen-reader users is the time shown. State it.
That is 6:00
